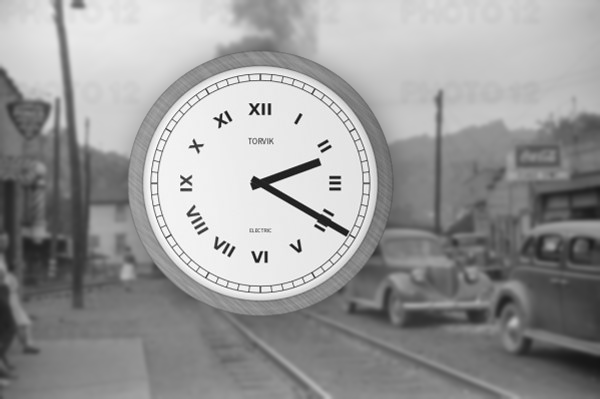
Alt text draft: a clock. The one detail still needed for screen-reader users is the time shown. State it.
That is 2:20
